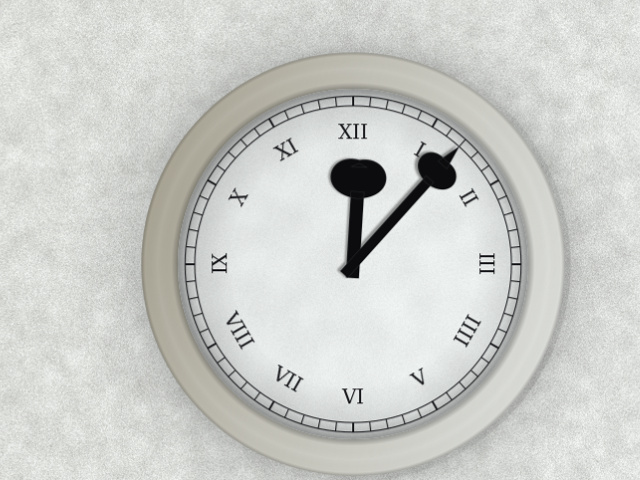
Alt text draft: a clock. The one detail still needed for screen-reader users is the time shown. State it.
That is 12:07
